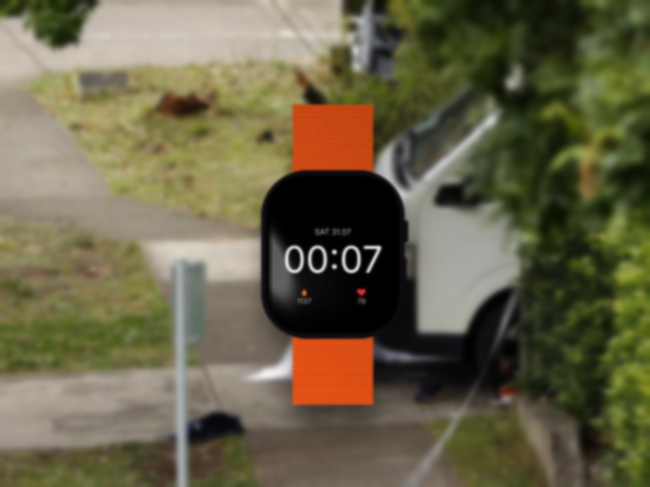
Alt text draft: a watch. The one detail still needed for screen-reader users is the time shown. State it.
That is 0:07
